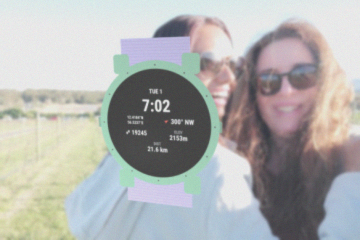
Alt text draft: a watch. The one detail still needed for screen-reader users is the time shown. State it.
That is 7:02
